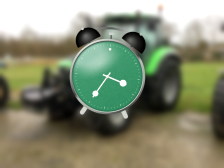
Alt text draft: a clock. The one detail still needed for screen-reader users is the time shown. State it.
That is 3:35
